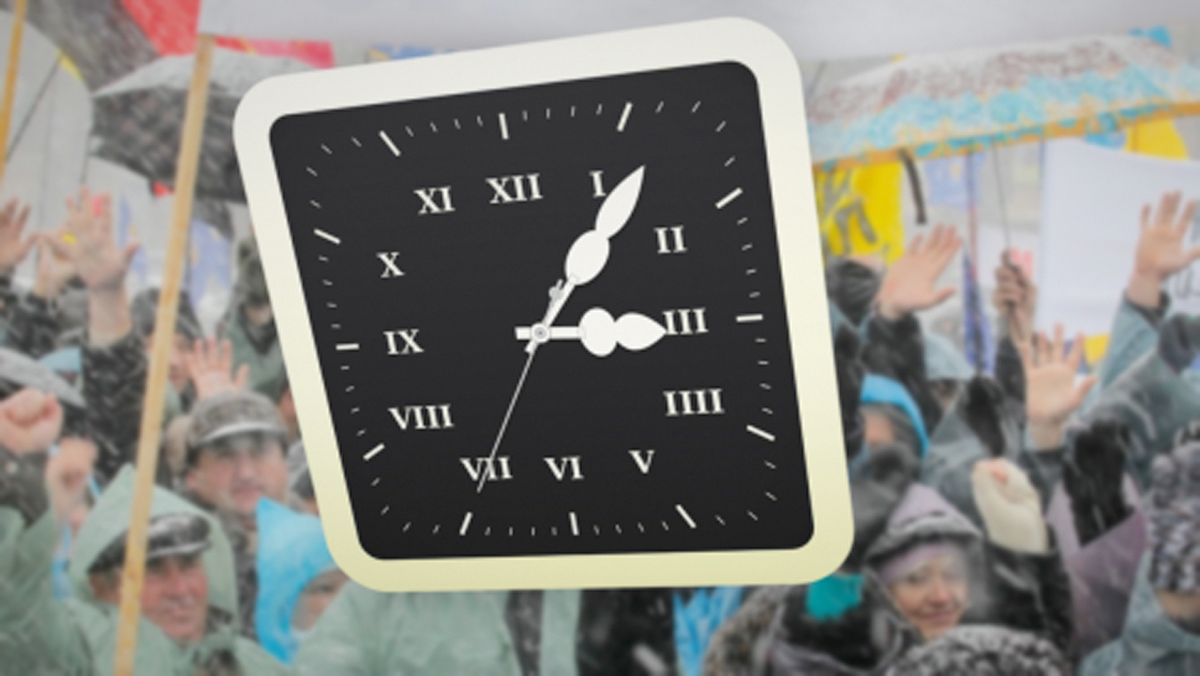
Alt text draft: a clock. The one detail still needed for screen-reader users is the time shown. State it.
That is 3:06:35
